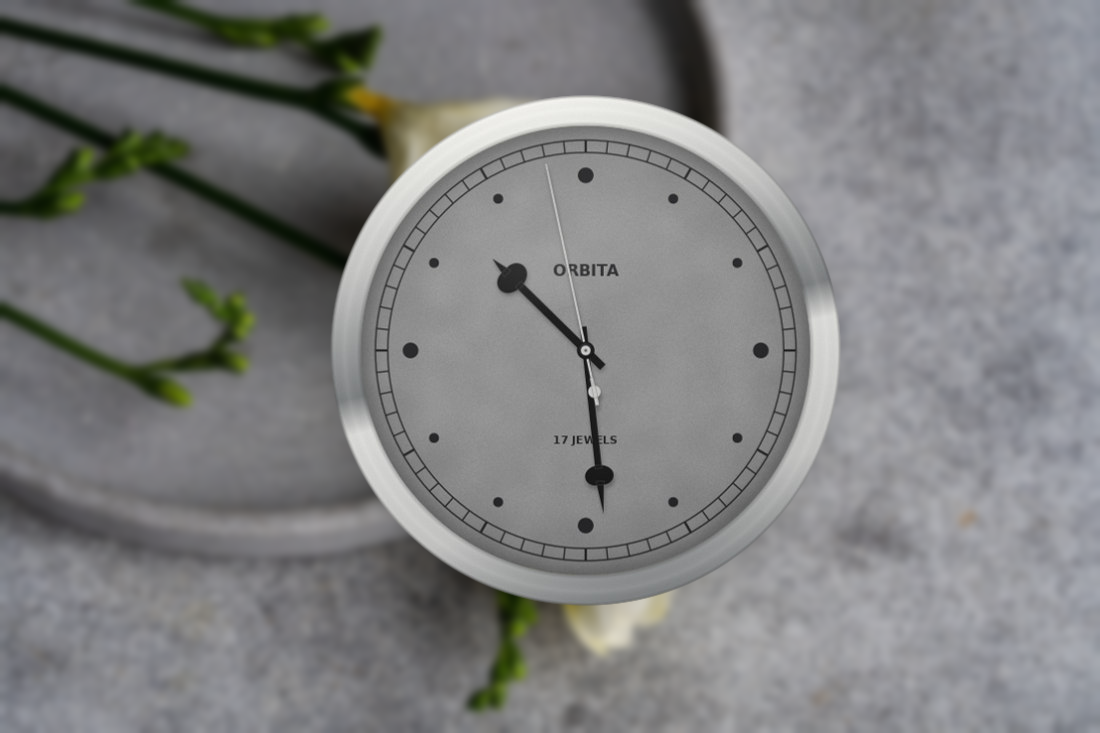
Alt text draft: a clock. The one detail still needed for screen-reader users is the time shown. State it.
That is 10:28:58
